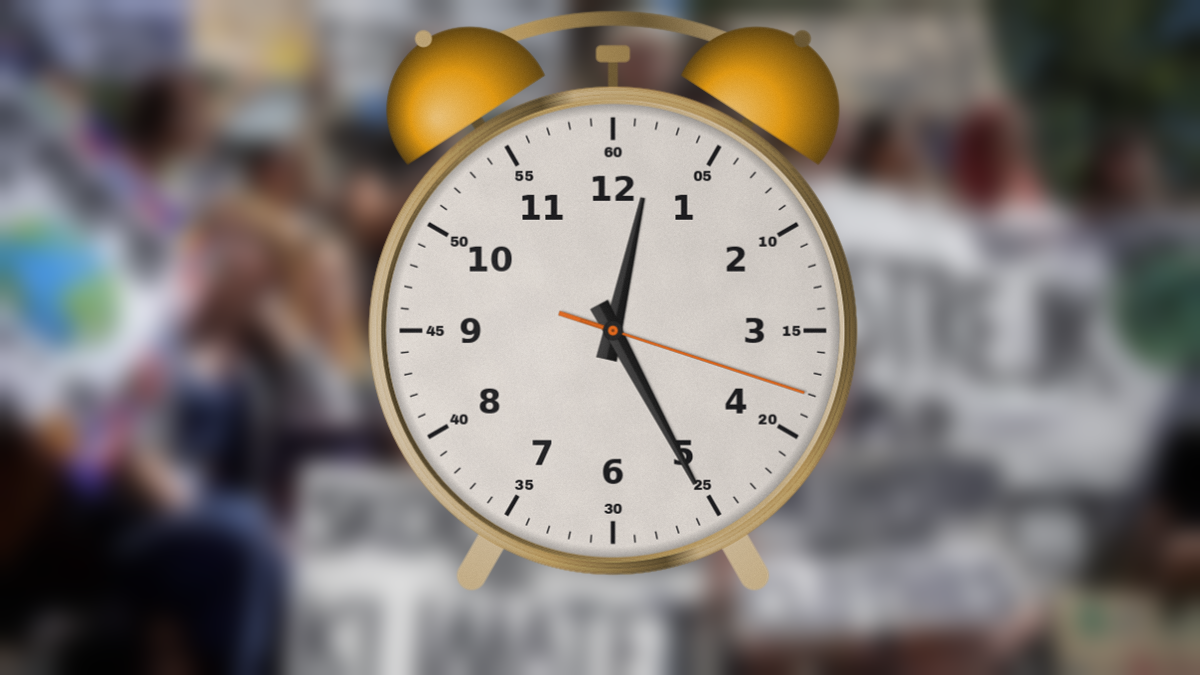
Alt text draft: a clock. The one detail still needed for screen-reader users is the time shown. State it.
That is 12:25:18
